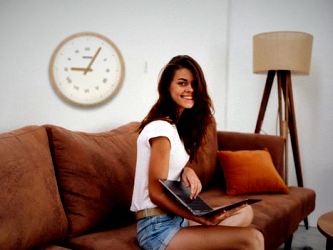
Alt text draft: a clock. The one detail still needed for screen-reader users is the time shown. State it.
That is 9:05
